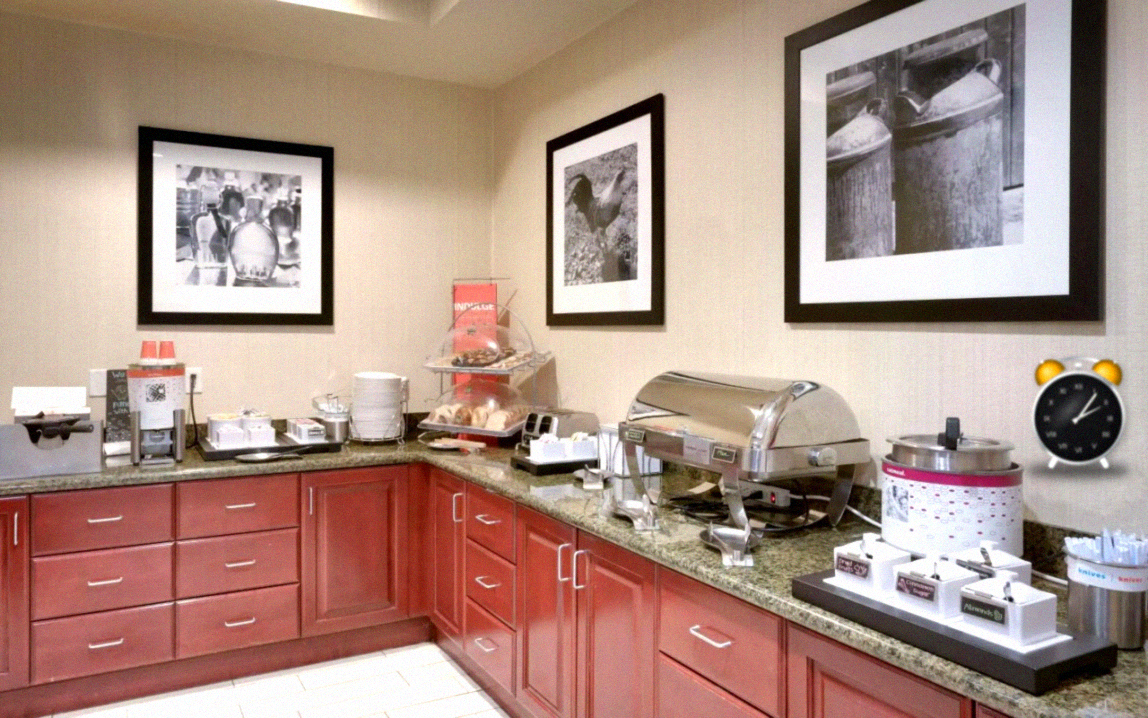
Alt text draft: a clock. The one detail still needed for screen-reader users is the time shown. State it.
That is 2:06
